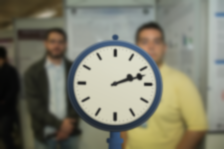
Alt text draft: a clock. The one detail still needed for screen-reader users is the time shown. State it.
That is 2:12
